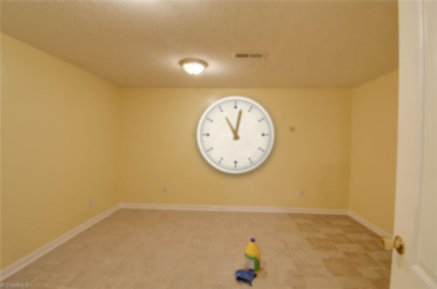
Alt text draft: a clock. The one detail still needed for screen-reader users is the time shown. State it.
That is 11:02
